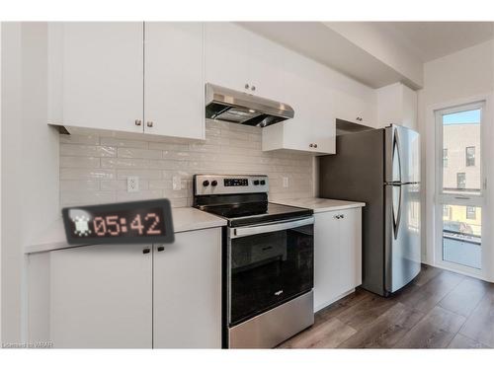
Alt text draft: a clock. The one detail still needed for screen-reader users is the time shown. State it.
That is 5:42
